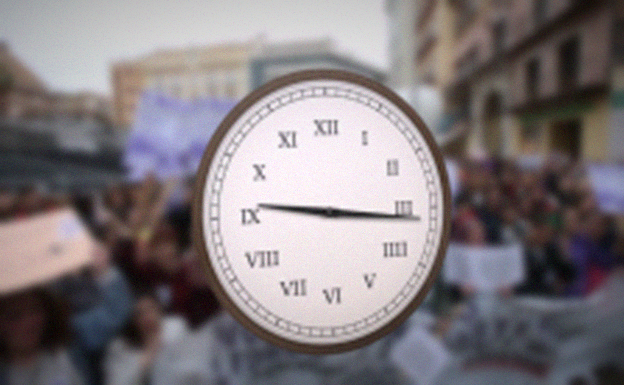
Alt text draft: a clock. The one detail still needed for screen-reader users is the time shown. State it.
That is 9:16
